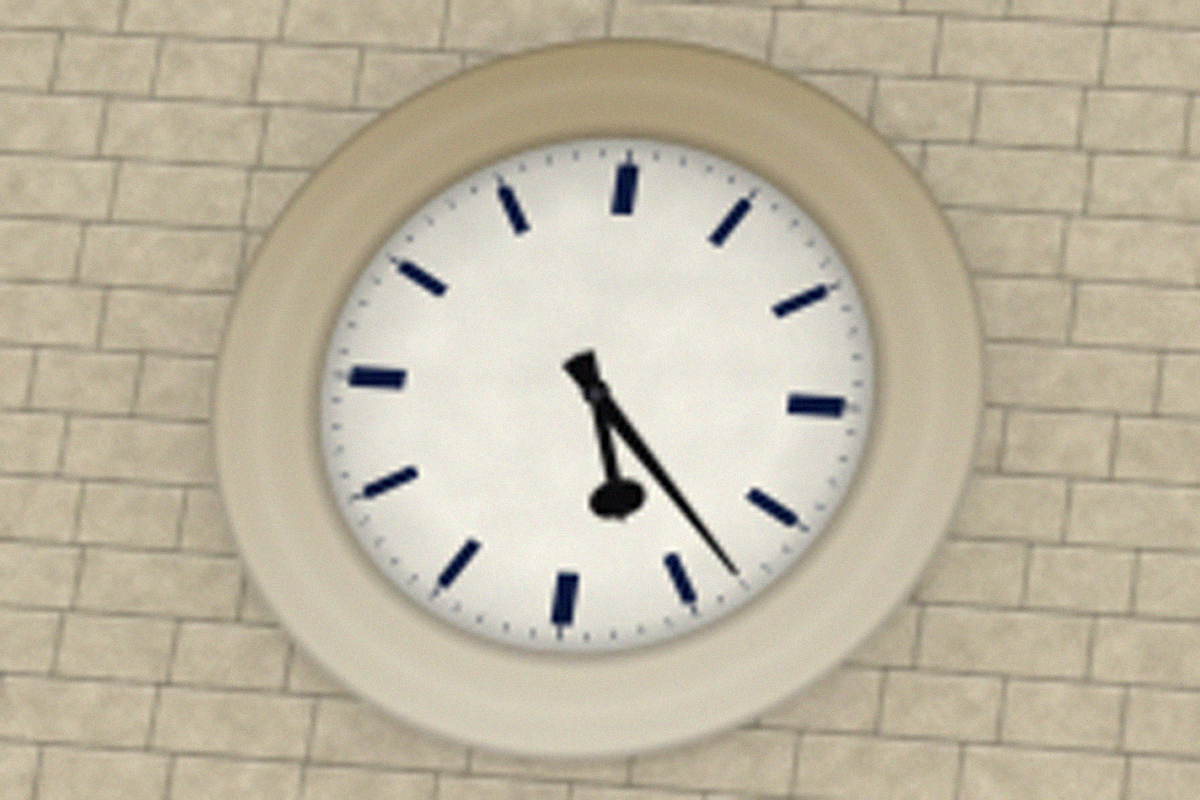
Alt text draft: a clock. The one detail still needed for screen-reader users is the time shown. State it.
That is 5:23
